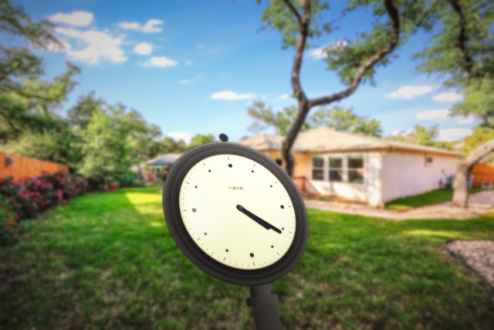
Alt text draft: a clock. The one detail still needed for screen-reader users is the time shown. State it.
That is 4:21
